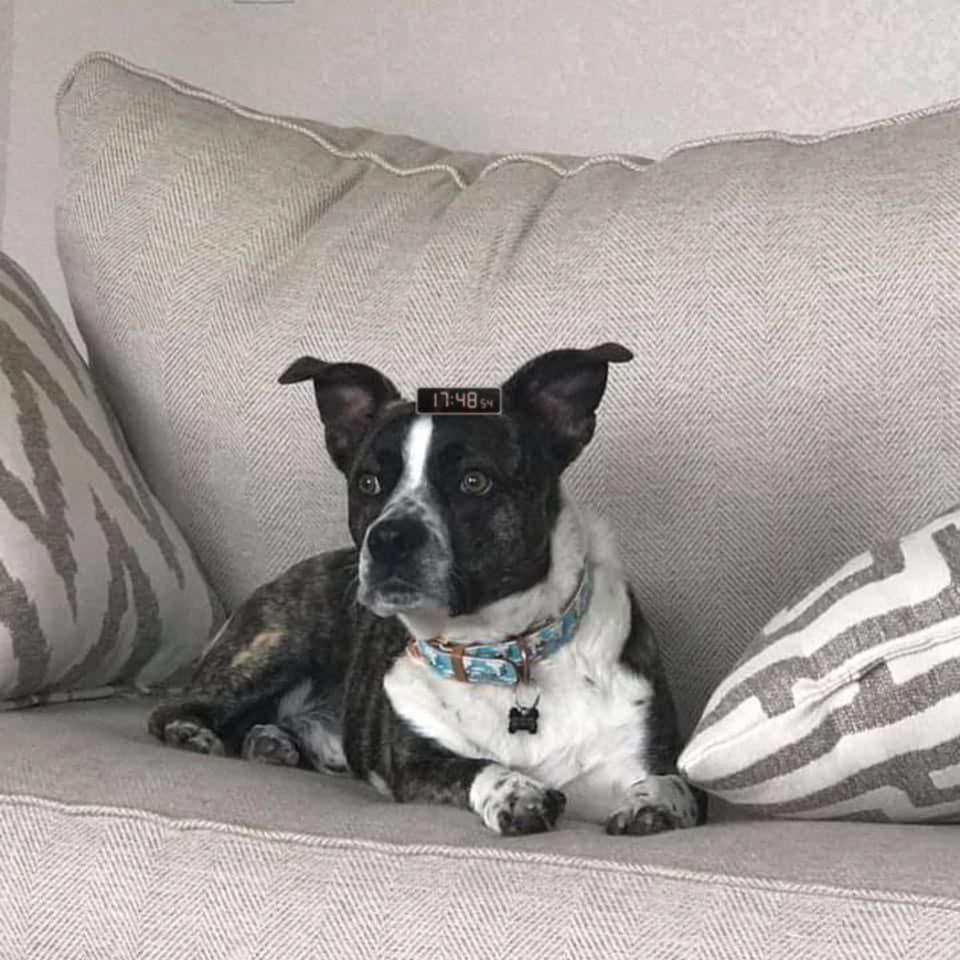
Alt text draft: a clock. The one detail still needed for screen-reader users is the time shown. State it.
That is 17:48
